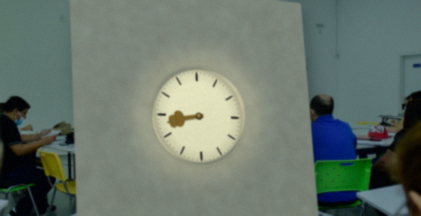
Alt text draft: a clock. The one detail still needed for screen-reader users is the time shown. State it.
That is 8:43
